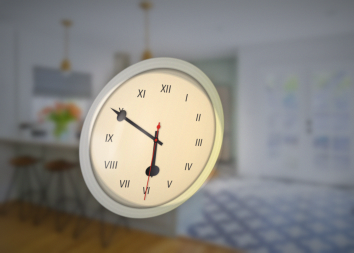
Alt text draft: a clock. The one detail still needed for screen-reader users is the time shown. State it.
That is 5:49:30
